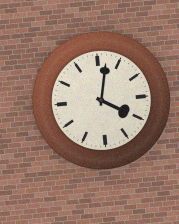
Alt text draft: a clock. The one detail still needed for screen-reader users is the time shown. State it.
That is 4:02
